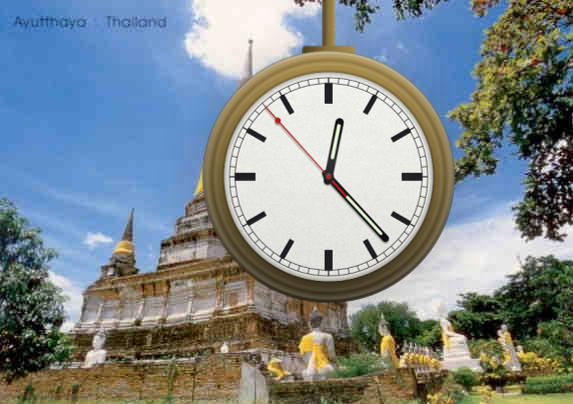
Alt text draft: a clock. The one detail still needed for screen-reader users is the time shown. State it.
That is 12:22:53
